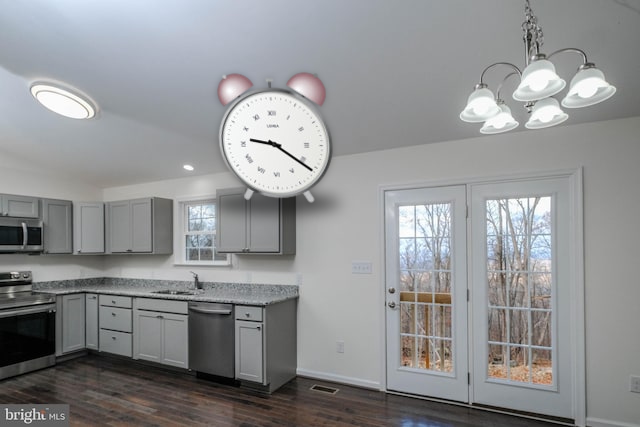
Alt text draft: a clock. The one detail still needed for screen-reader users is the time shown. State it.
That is 9:21
